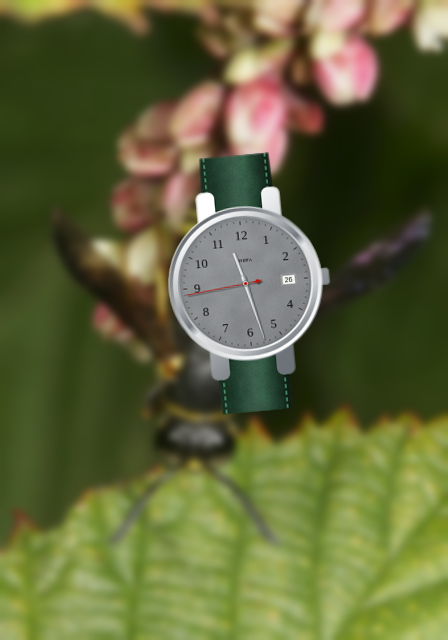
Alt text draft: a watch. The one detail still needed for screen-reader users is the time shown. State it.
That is 11:27:44
